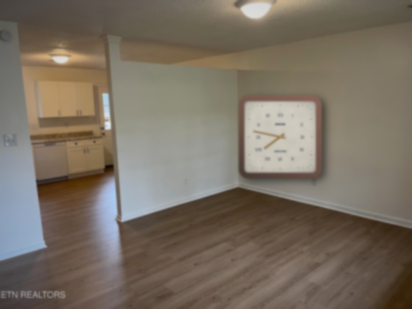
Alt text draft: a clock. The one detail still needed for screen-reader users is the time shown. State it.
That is 7:47
